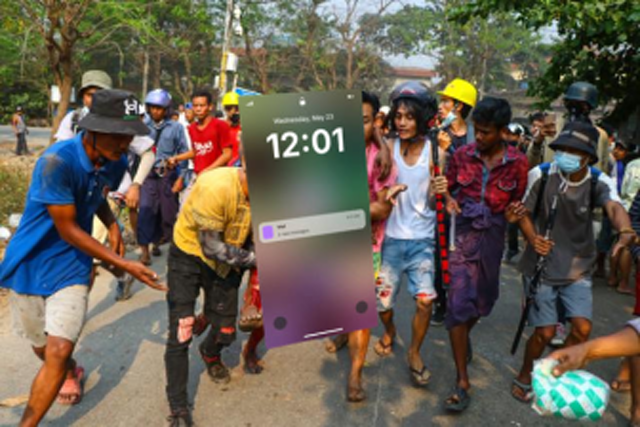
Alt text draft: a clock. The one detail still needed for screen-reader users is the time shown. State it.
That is 12:01
